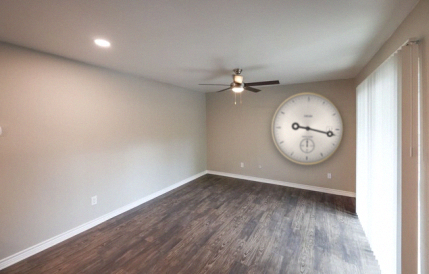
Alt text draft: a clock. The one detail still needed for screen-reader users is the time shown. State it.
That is 9:17
